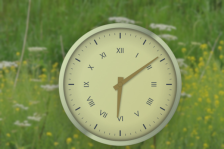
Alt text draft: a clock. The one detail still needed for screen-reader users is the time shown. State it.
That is 6:09
